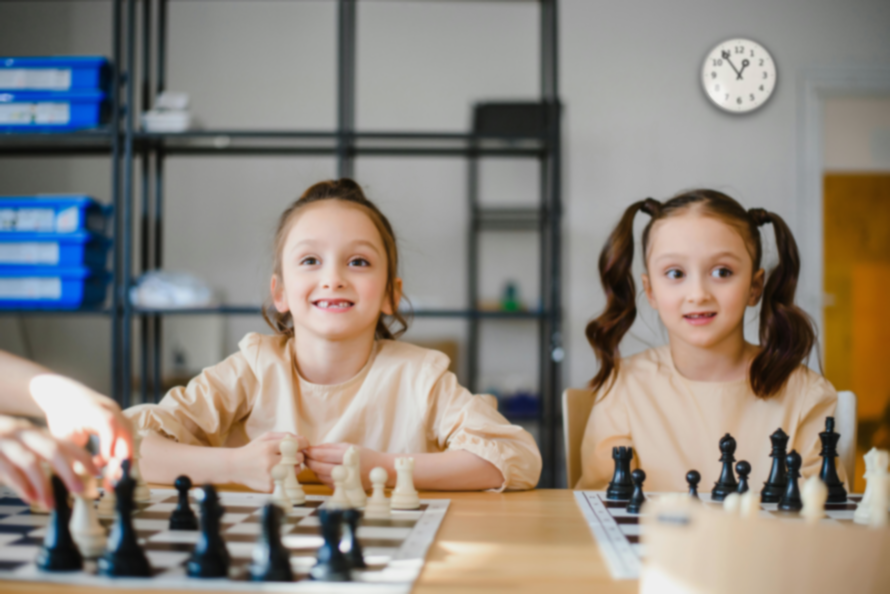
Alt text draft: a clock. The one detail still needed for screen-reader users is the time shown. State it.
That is 12:54
